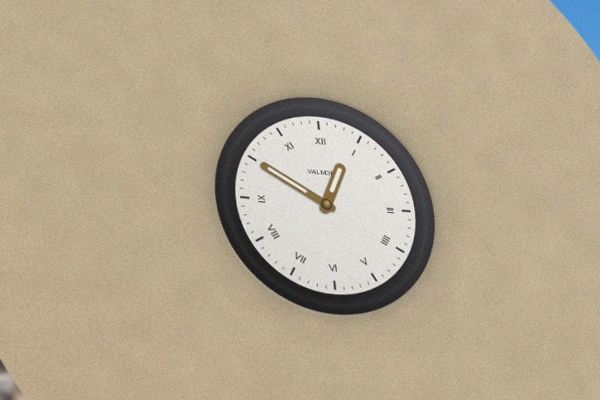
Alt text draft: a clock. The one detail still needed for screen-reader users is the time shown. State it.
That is 12:50
